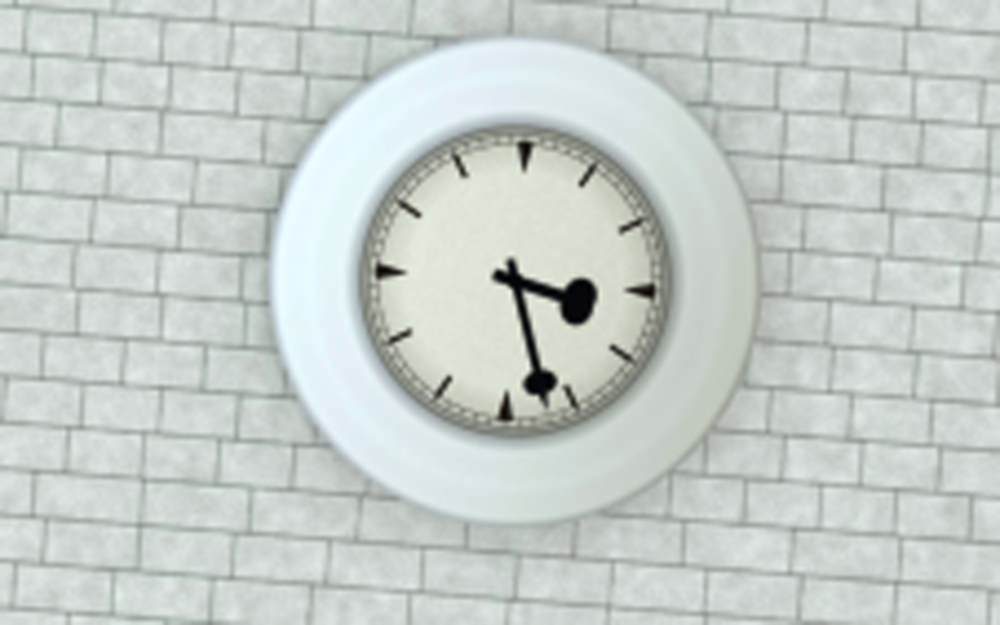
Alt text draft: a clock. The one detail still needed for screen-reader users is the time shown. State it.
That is 3:27
